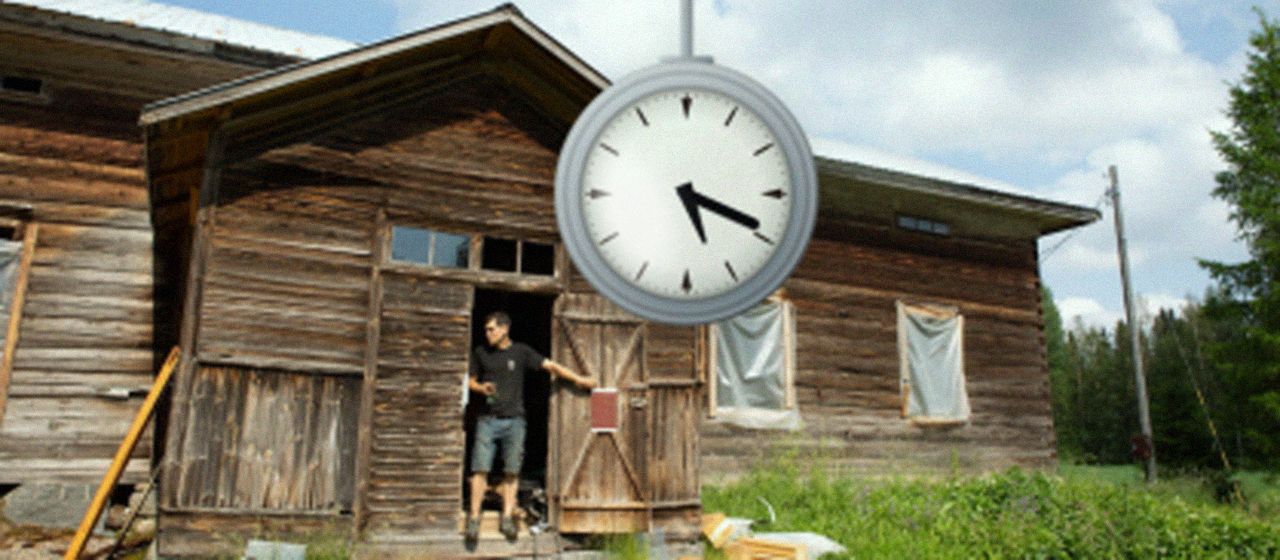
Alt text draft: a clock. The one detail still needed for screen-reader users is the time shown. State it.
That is 5:19
